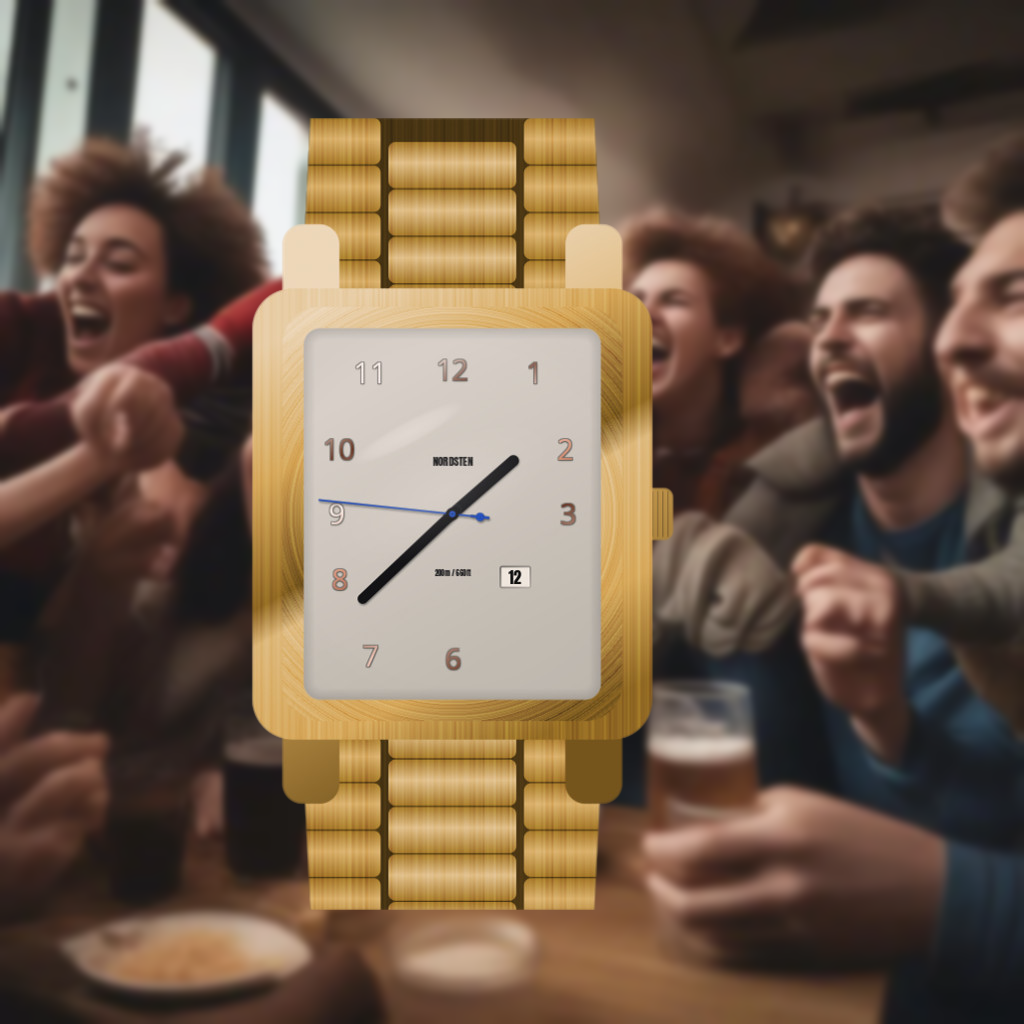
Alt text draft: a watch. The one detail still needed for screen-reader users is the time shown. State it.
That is 1:37:46
